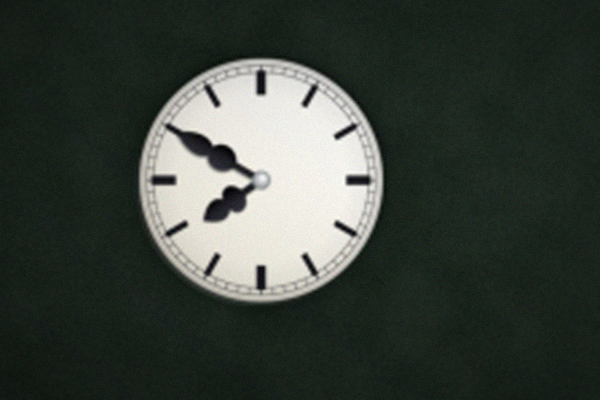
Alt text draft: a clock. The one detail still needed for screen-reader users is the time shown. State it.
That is 7:50
